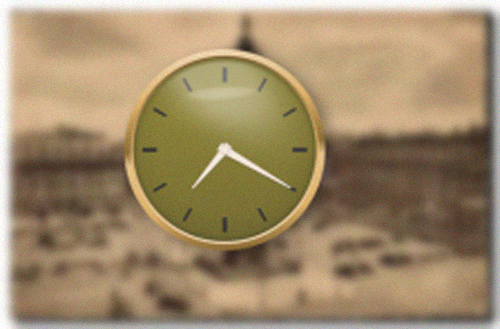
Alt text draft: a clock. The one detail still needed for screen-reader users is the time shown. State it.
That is 7:20
